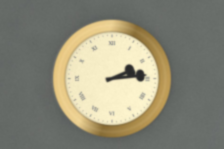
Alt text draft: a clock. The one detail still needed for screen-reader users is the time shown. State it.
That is 2:14
